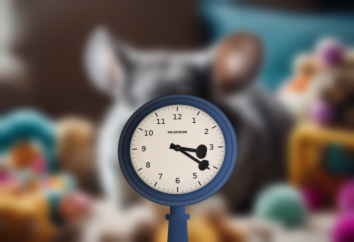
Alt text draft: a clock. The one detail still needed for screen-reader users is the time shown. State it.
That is 3:21
